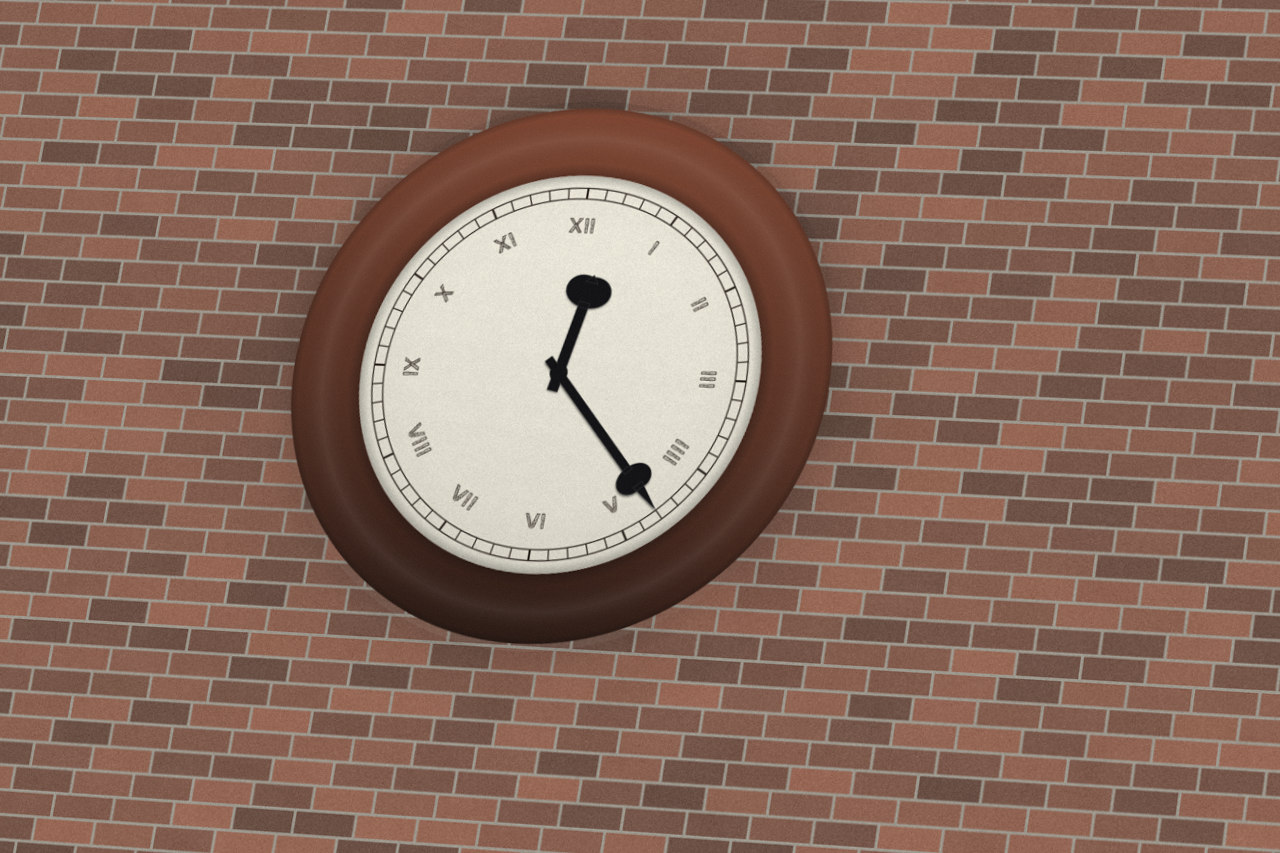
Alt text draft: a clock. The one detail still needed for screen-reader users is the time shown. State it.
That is 12:23
